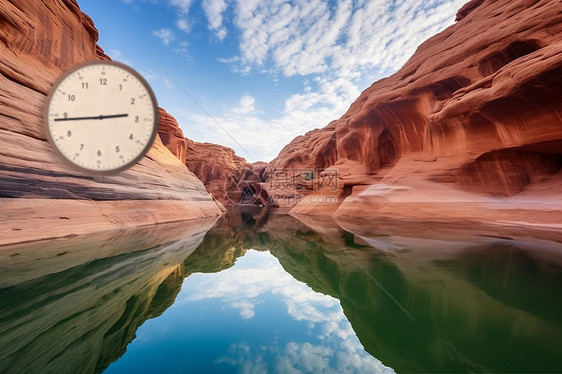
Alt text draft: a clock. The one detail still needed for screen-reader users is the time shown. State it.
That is 2:44
